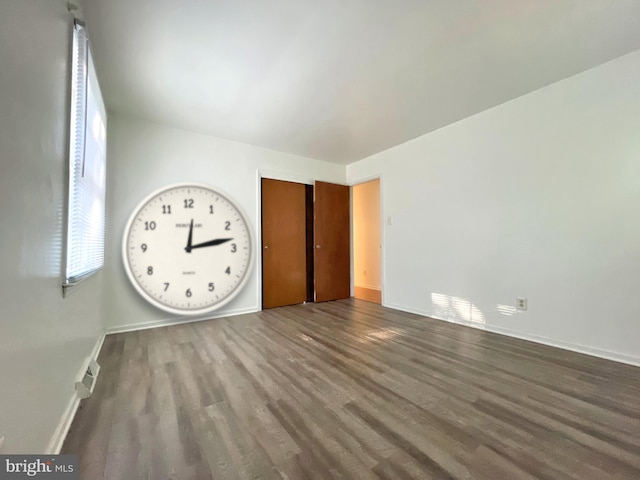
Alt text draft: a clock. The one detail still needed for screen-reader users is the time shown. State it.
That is 12:13
